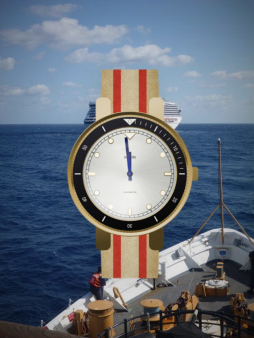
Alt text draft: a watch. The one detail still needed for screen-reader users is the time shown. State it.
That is 11:59
